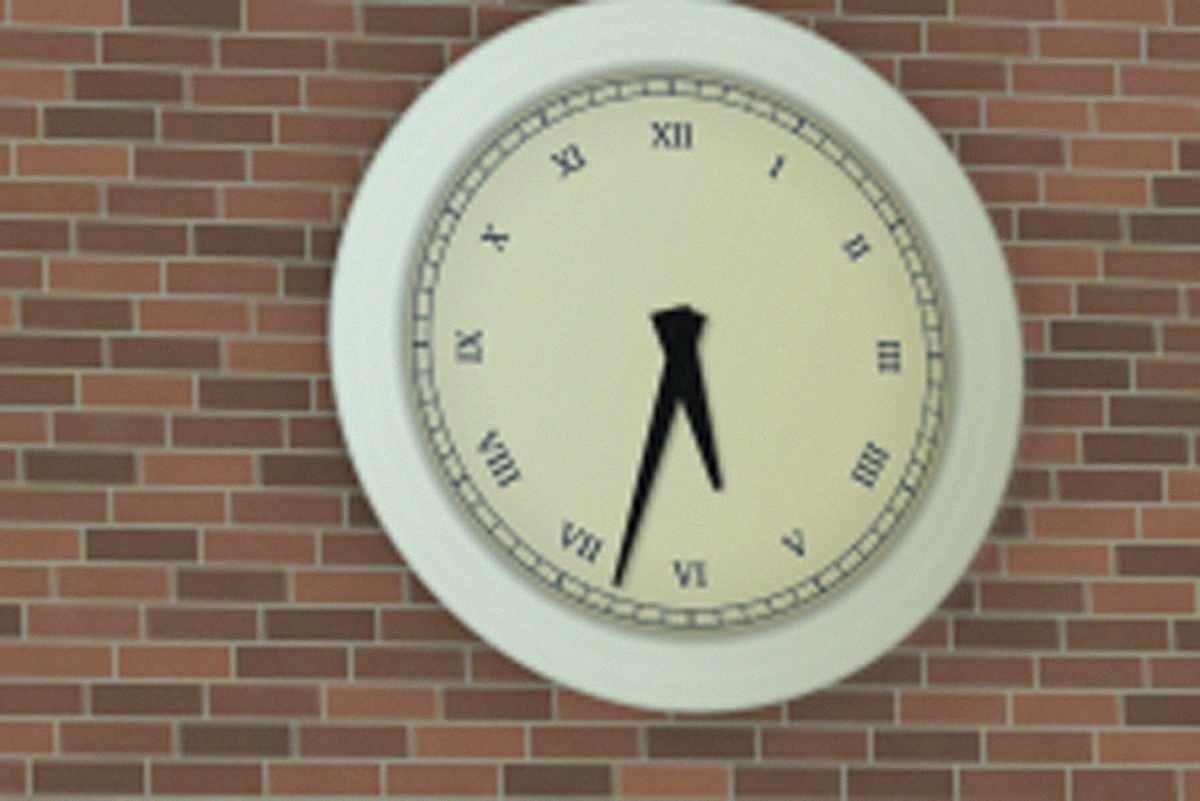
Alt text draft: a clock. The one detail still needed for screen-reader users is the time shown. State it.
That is 5:33
